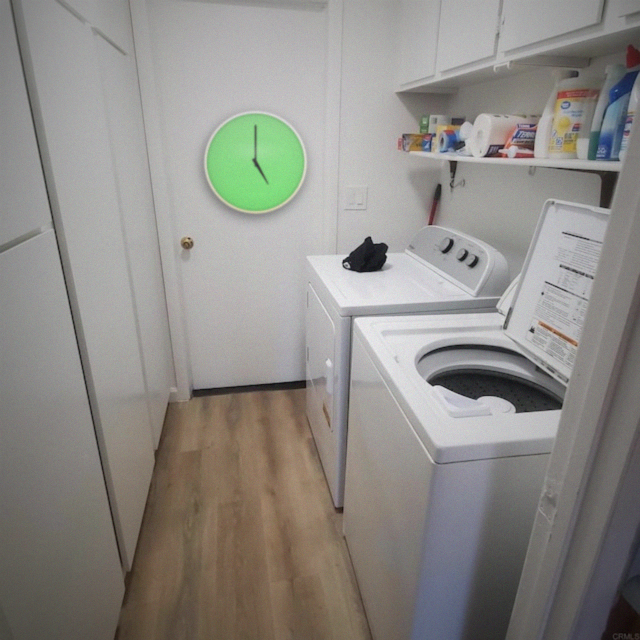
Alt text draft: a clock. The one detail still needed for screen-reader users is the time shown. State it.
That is 5:00
